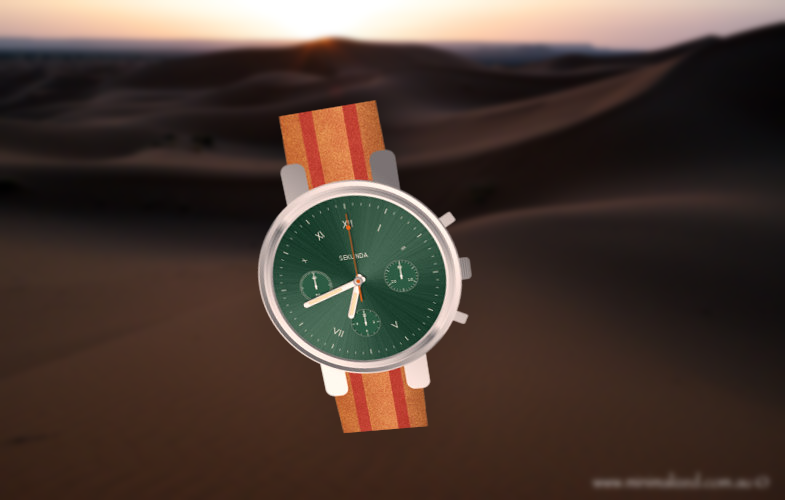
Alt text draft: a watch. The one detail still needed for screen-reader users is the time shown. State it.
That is 6:42
